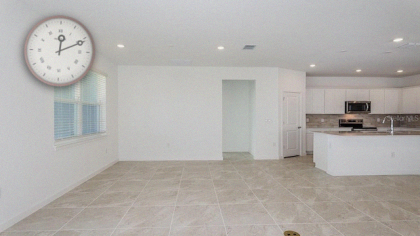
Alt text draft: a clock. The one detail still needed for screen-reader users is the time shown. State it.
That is 12:11
